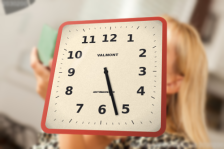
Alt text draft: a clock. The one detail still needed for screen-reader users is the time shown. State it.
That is 5:27
